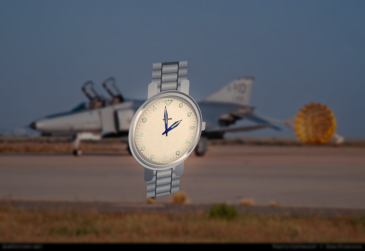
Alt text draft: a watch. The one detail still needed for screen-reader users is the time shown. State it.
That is 1:59
